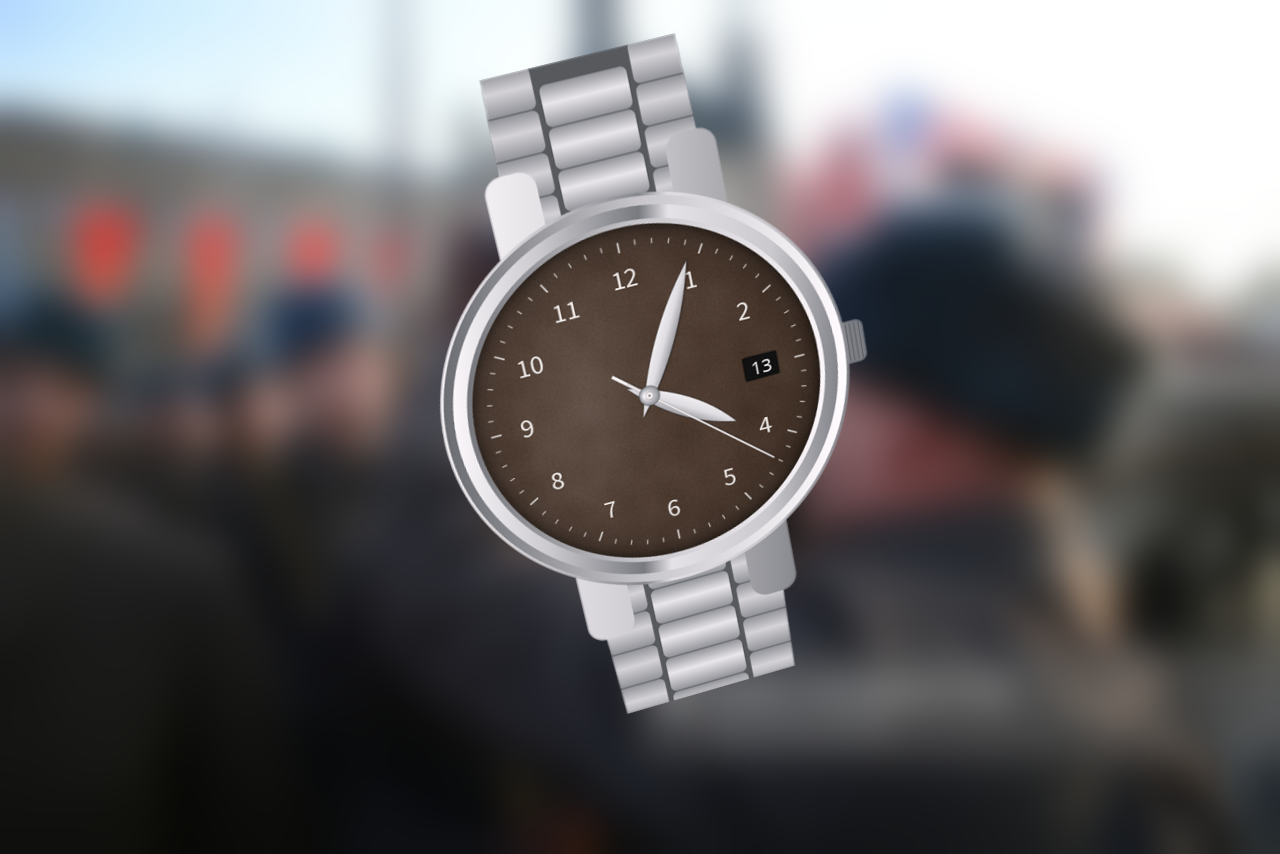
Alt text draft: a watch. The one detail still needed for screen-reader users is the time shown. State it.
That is 4:04:22
